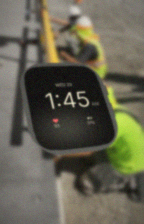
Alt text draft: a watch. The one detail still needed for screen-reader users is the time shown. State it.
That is 1:45
